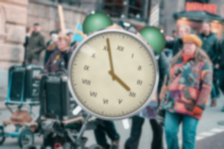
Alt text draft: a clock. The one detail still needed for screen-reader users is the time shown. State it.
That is 3:56
